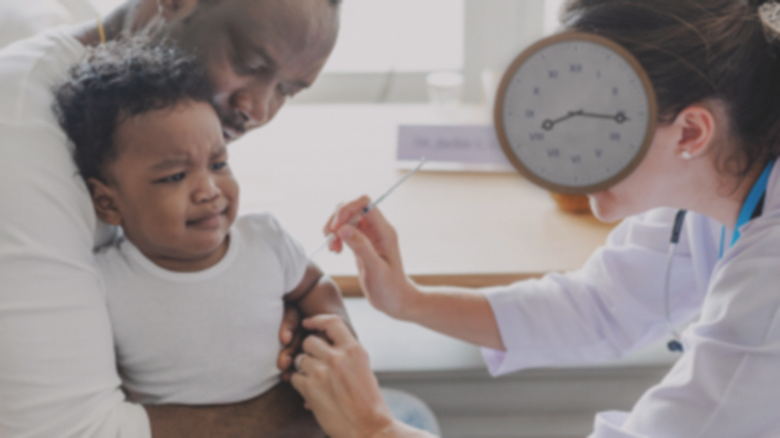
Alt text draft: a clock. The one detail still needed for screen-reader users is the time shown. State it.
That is 8:16
